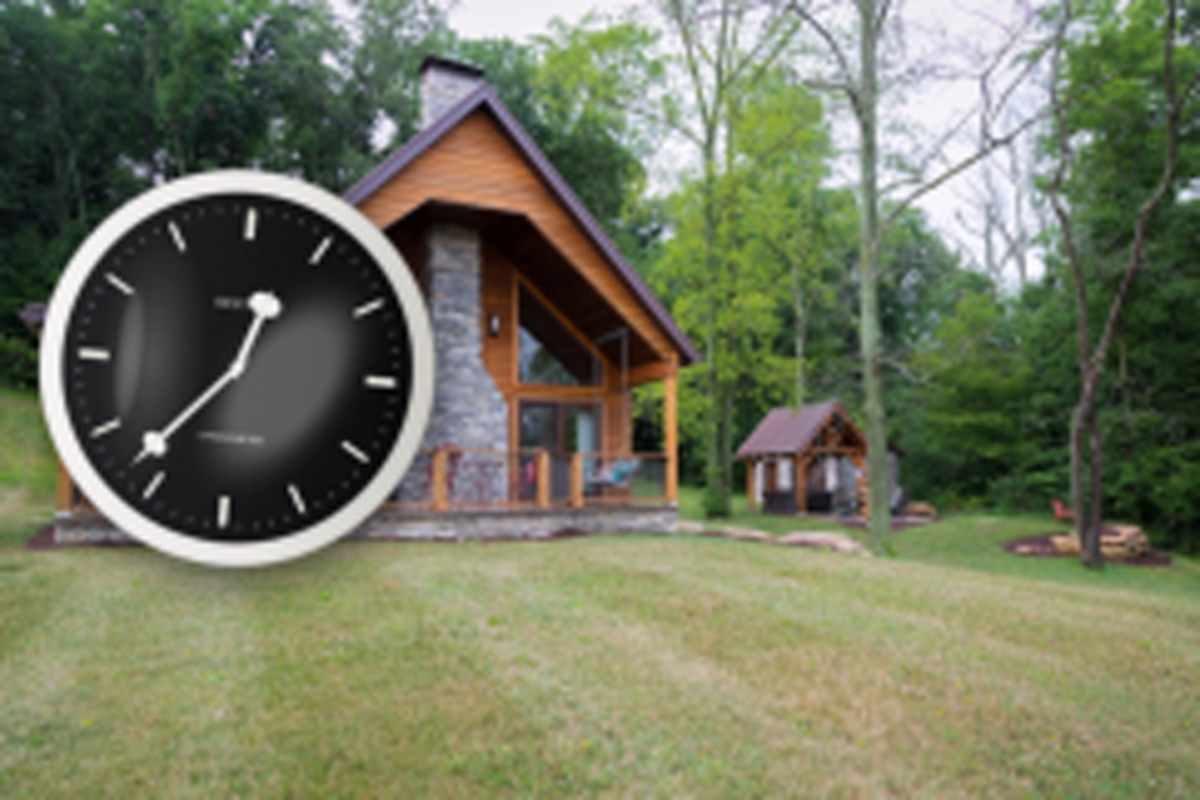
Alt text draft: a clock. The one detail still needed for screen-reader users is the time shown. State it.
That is 12:37
